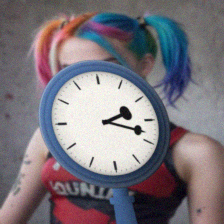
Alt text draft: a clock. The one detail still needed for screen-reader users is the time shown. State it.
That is 2:18
